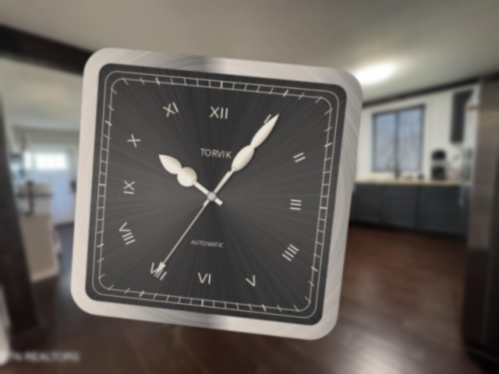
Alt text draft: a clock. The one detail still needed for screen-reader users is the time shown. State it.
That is 10:05:35
